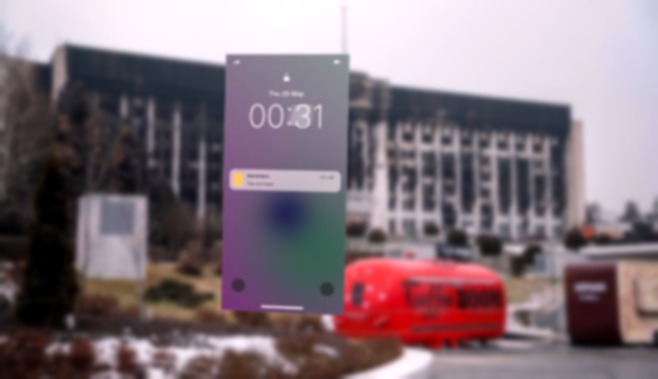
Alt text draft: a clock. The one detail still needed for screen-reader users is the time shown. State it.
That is 0:31
